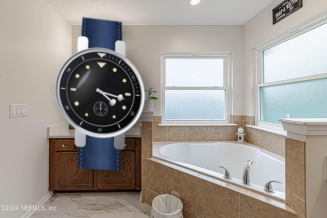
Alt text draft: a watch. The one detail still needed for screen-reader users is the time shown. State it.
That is 4:17
